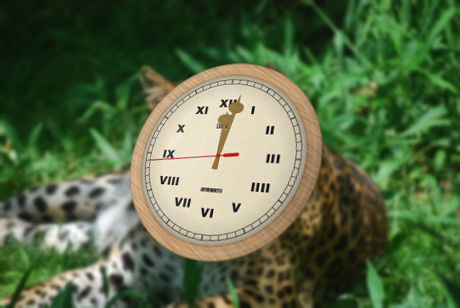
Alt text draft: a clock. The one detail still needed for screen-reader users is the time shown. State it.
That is 12:01:44
